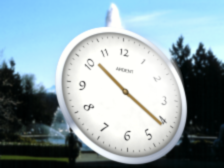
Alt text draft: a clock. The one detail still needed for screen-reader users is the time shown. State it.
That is 10:21
